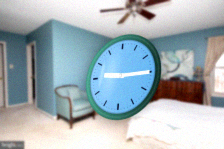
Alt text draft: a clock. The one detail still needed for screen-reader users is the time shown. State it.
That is 9:15
